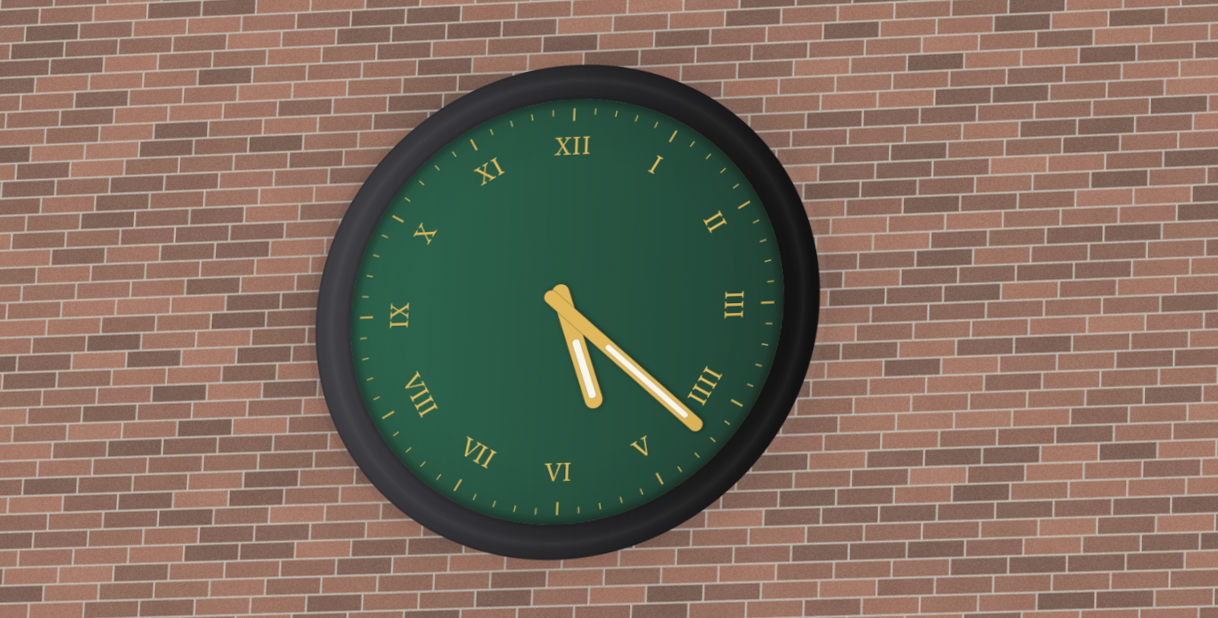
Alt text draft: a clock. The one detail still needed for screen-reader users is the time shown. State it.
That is 5:22
